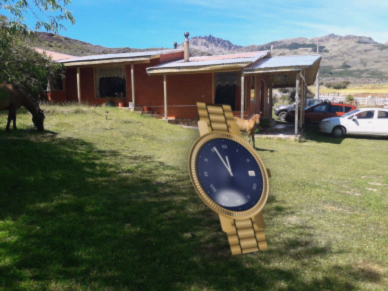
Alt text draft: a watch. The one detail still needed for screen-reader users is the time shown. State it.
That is 11:56
